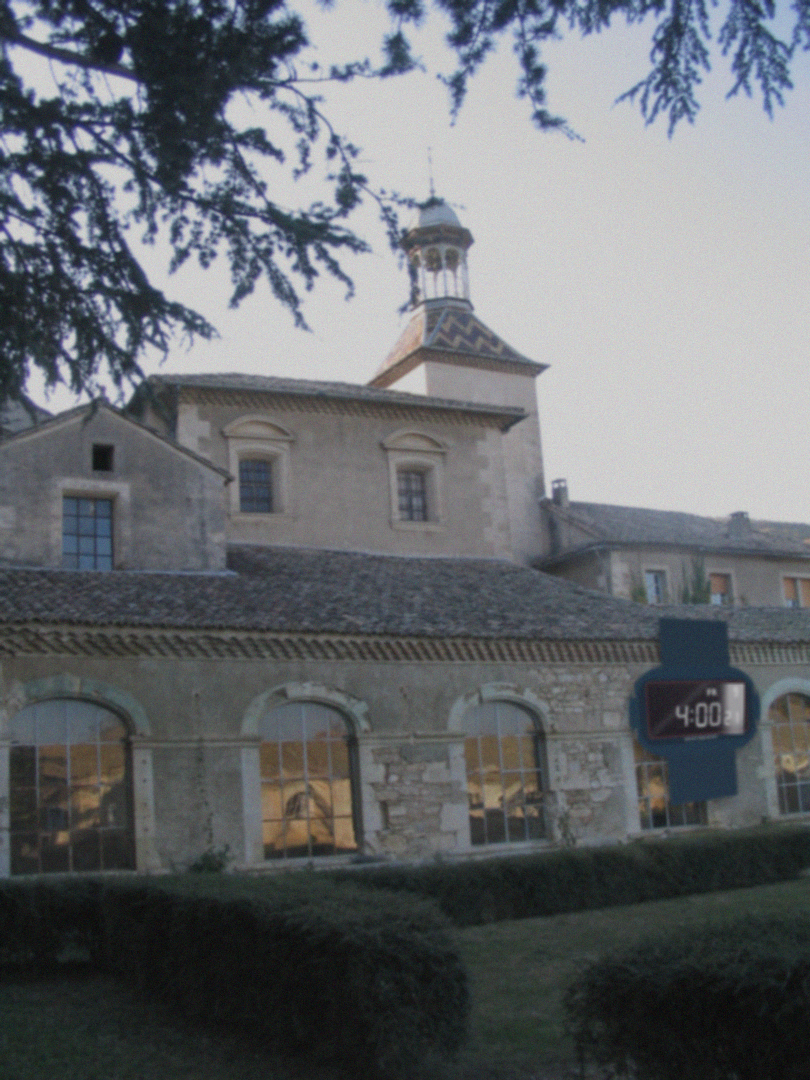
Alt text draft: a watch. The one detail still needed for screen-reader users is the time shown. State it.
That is 4:00
